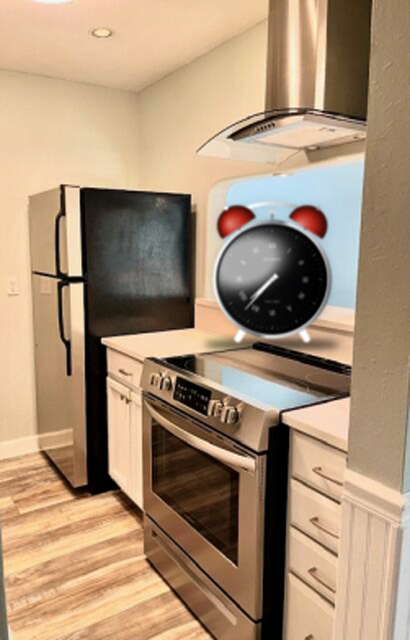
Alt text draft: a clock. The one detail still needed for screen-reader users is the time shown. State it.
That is 7:37
